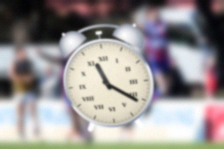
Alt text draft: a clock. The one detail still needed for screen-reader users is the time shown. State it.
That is 11:21
